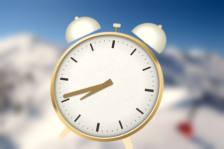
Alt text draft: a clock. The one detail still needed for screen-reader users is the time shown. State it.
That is 7:41
